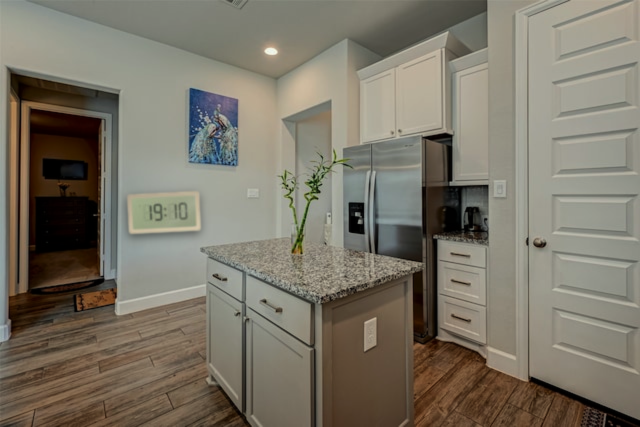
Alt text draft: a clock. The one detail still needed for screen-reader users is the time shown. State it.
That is 19:10
